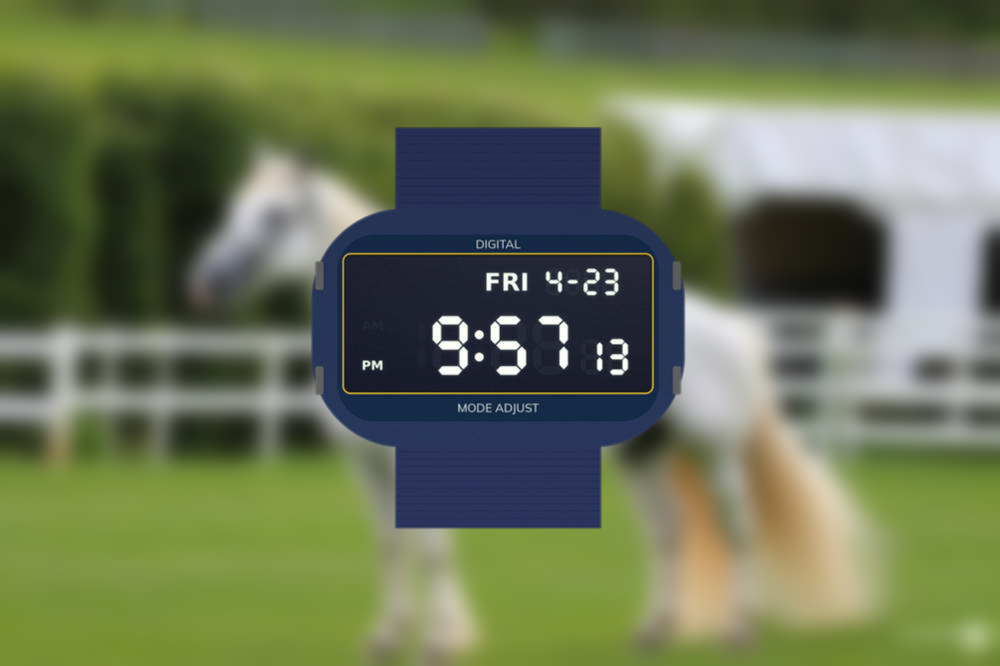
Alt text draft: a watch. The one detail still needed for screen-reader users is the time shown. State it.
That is 9:57:13
